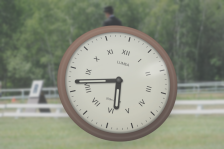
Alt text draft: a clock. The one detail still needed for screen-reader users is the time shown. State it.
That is 5:42
